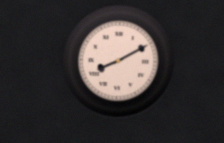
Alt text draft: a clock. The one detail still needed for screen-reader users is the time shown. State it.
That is 8:10
